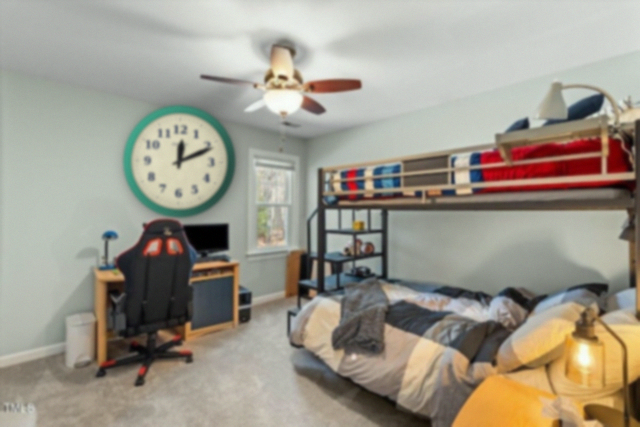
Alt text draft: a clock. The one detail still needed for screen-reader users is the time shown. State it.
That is 12:11
